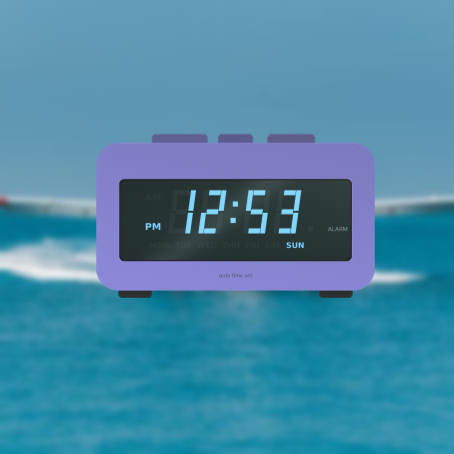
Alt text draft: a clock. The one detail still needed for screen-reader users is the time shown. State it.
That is 12:53
